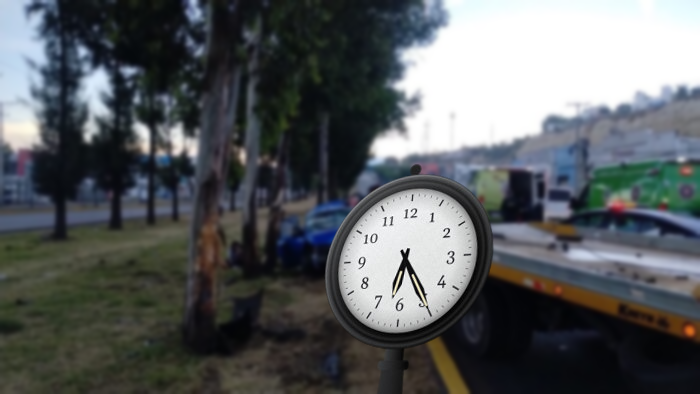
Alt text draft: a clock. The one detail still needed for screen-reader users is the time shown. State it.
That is 6:25
